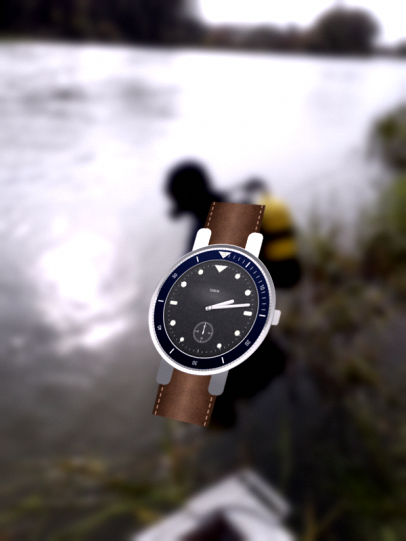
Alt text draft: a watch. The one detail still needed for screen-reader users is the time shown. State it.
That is 2:13
